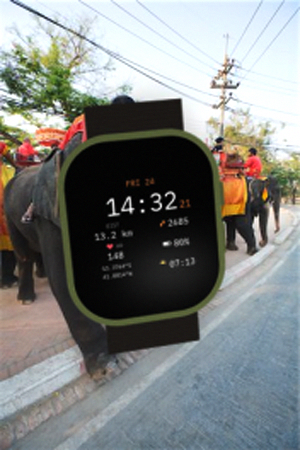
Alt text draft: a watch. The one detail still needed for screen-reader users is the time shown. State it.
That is 14:32
